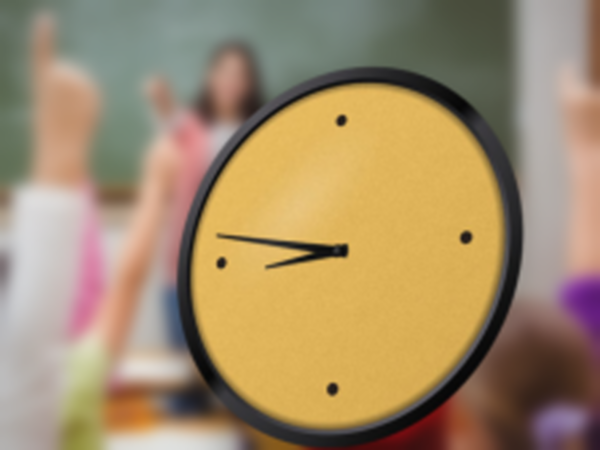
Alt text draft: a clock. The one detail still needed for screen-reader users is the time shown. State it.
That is 8:47
